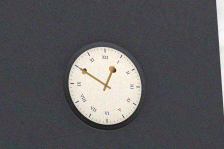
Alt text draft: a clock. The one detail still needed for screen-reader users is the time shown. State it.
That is 12:50
